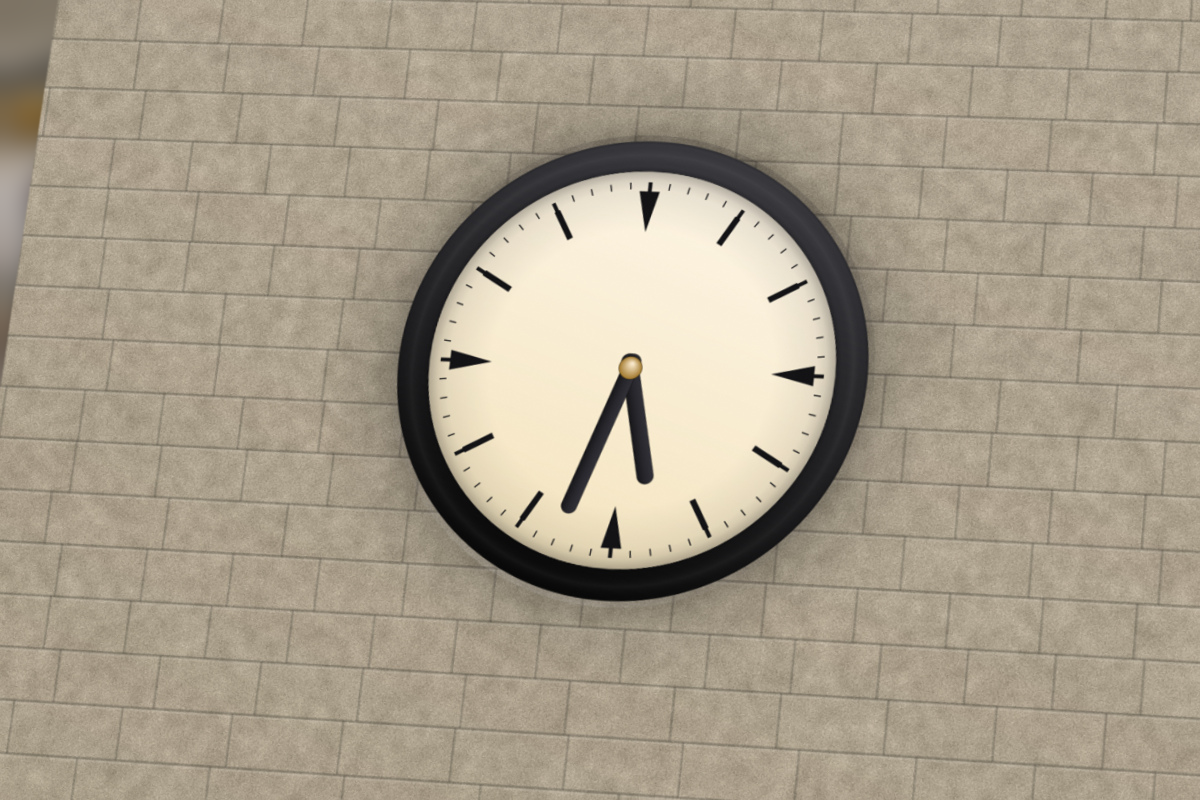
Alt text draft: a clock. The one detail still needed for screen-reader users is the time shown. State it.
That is 5:33
